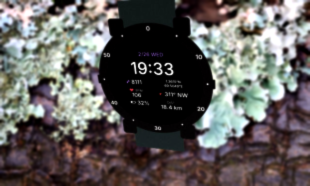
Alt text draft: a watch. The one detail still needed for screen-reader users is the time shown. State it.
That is 19:33
